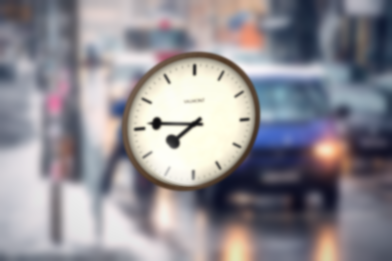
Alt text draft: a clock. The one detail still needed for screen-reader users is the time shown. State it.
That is 7:46
